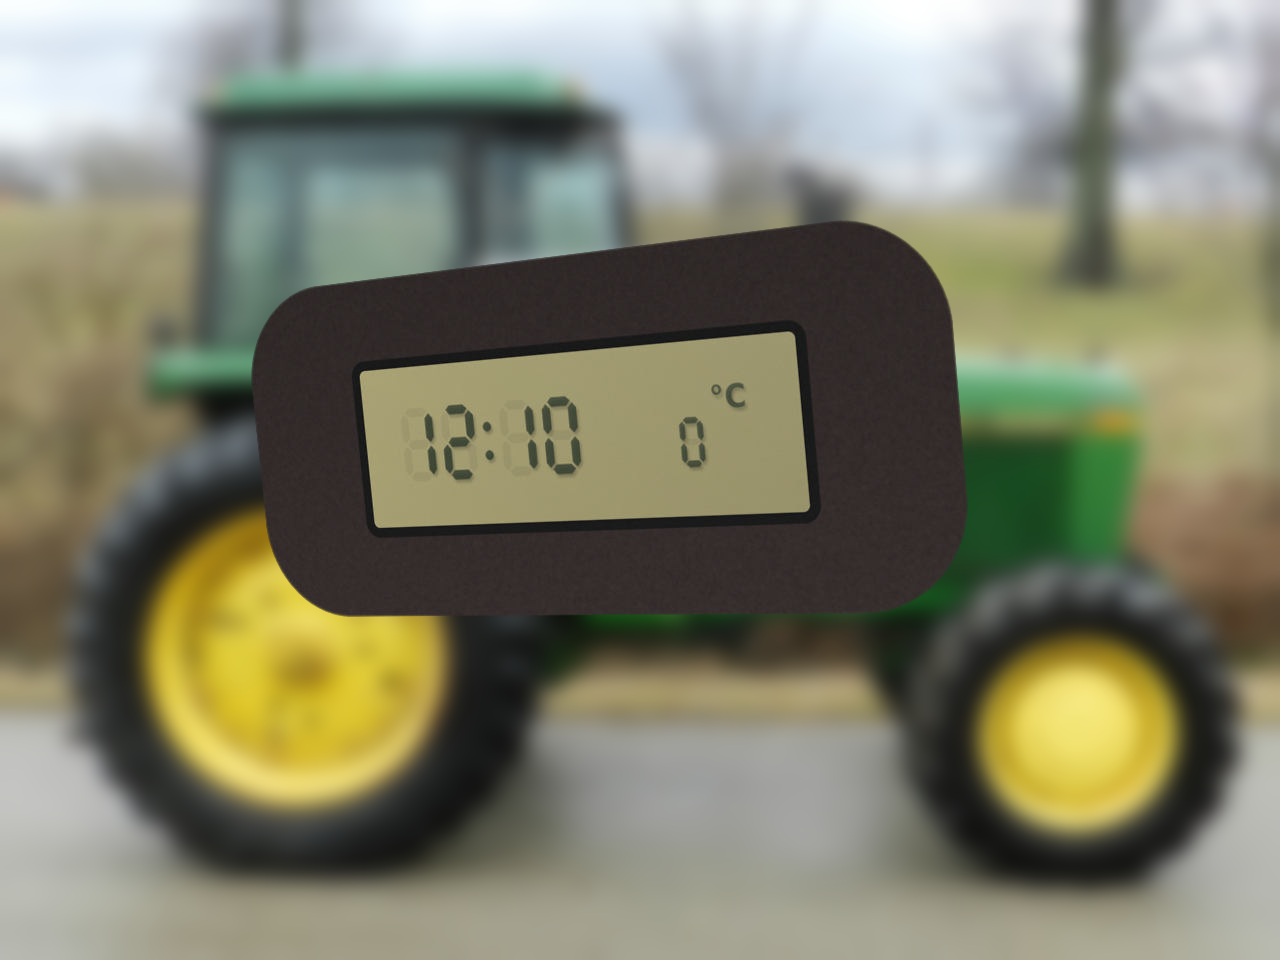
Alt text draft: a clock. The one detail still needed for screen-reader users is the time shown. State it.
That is 12:10
